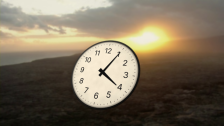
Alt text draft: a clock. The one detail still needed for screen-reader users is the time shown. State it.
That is 4:05
